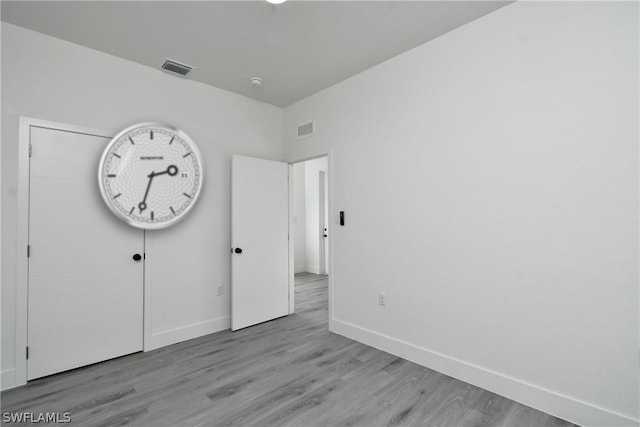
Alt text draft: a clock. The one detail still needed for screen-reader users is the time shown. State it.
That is 2:33
